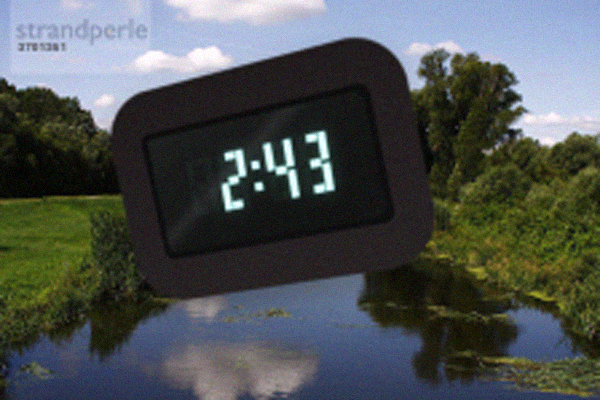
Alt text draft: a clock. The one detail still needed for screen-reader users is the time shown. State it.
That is 2:43
